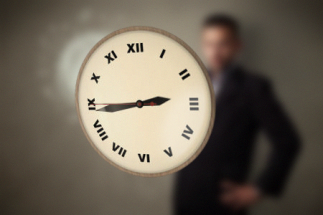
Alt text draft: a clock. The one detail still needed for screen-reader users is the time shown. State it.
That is 2:43:45
